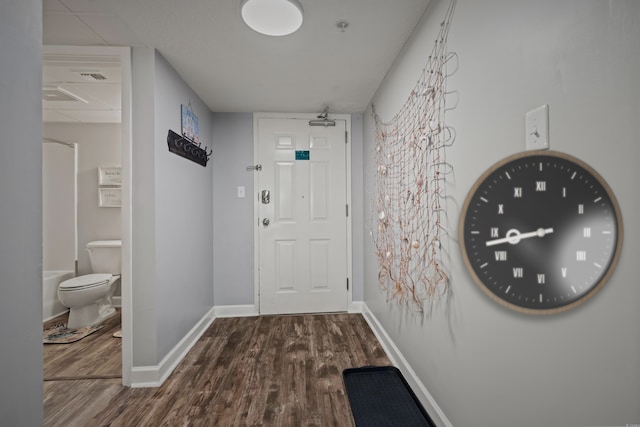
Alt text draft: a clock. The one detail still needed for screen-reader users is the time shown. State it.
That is 8:43
